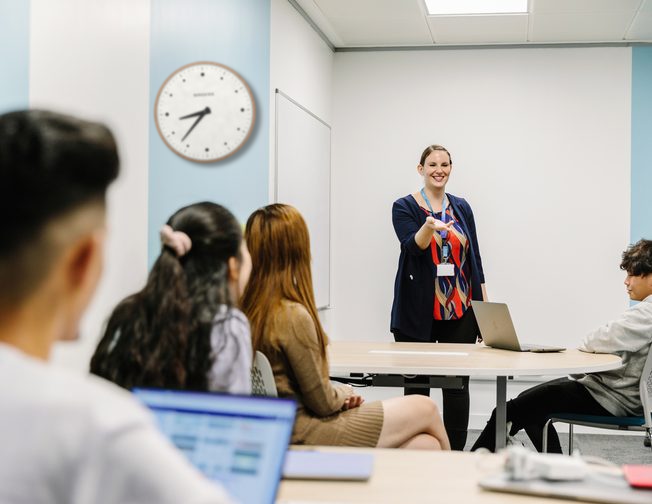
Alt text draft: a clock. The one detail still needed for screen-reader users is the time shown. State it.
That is 8:37
